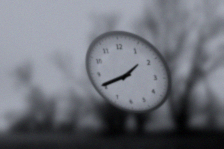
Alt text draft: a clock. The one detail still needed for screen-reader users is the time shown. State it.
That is 1:41
